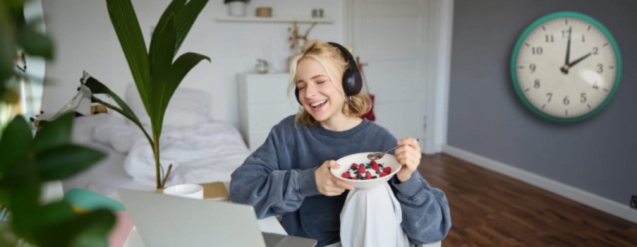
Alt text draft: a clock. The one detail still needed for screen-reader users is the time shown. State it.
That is 2:01
